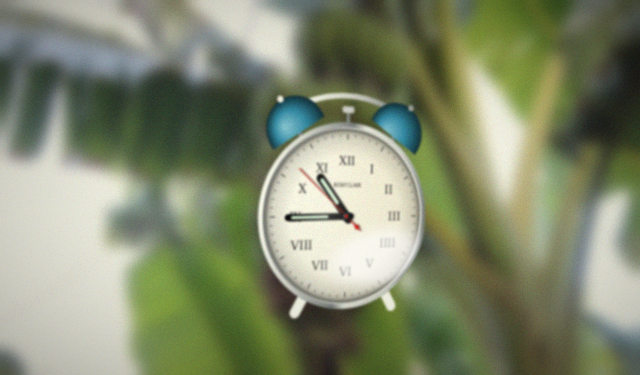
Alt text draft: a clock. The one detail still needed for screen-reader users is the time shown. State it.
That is 10:44:52
